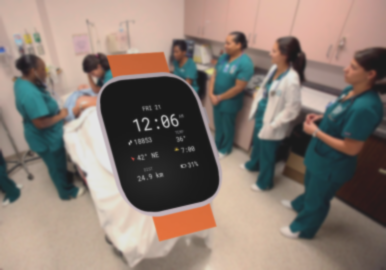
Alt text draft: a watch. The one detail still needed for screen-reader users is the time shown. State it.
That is 12:06
